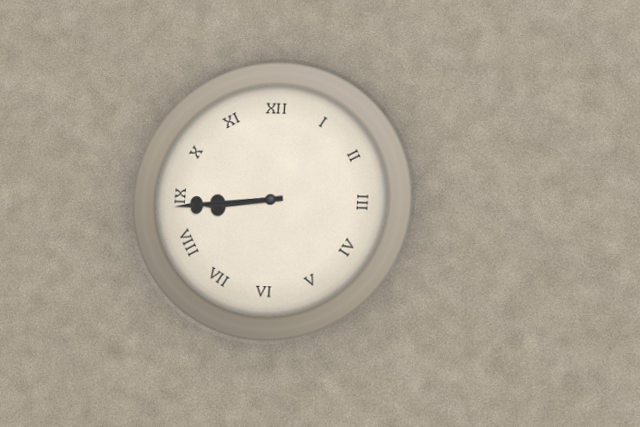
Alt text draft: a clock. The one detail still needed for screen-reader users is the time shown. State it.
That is 8:44
